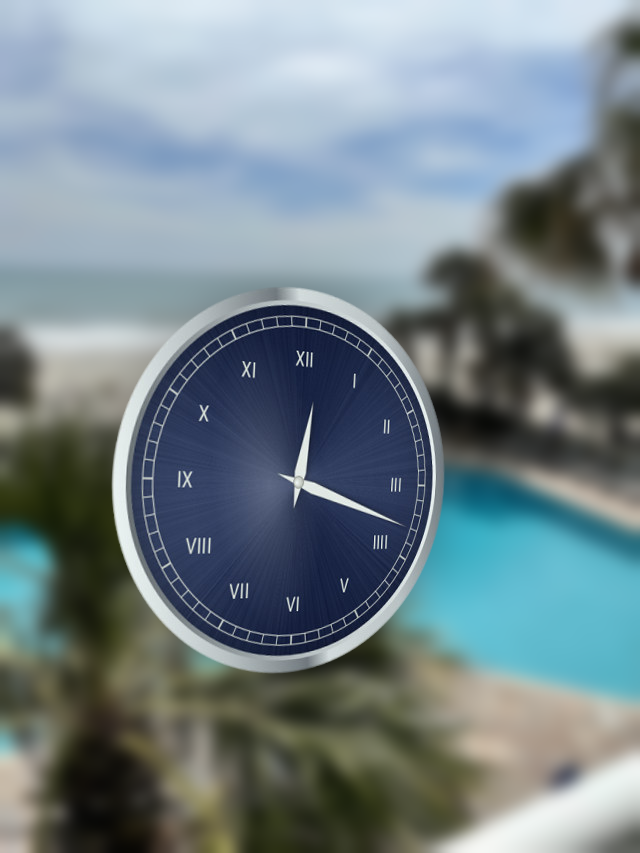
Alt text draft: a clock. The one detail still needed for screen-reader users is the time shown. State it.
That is 12:18
